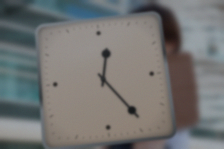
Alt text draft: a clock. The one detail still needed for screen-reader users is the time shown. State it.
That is 12:24
